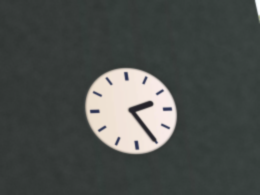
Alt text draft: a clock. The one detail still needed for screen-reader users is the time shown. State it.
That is 2:25
